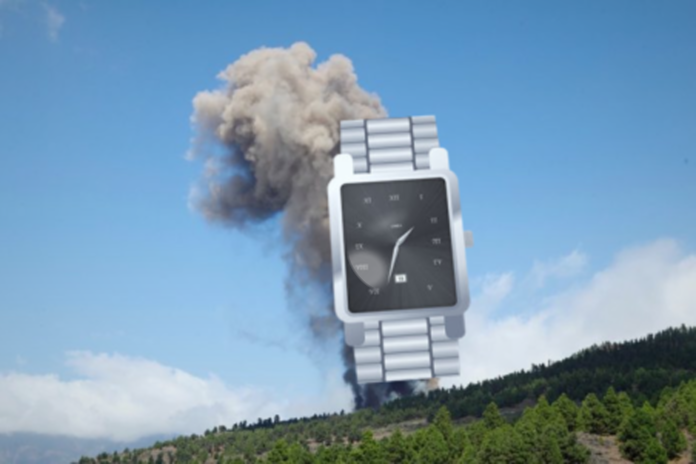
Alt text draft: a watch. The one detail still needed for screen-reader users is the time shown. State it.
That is 1:33
